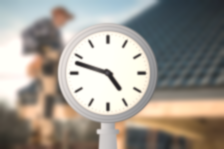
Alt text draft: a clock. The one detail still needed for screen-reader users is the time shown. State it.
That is 4:48
